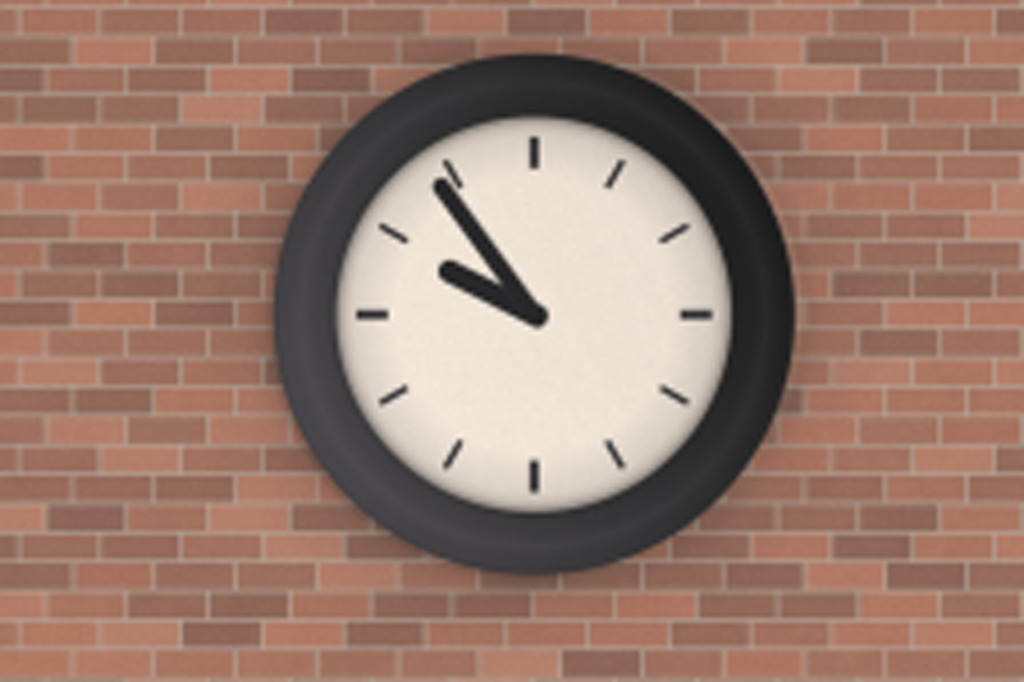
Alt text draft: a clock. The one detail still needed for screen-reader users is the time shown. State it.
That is 9:54
